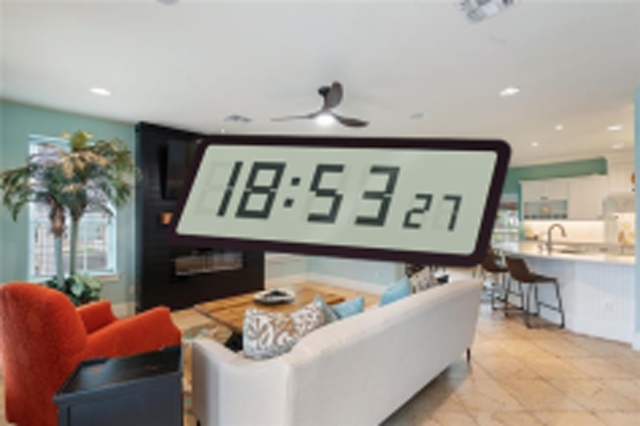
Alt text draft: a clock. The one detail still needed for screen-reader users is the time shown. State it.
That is 18:53:27
